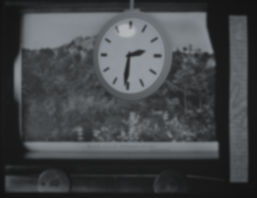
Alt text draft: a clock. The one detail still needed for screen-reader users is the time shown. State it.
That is 2:31
